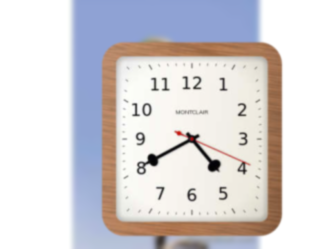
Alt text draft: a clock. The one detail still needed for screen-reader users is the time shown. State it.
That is 4:40:19
